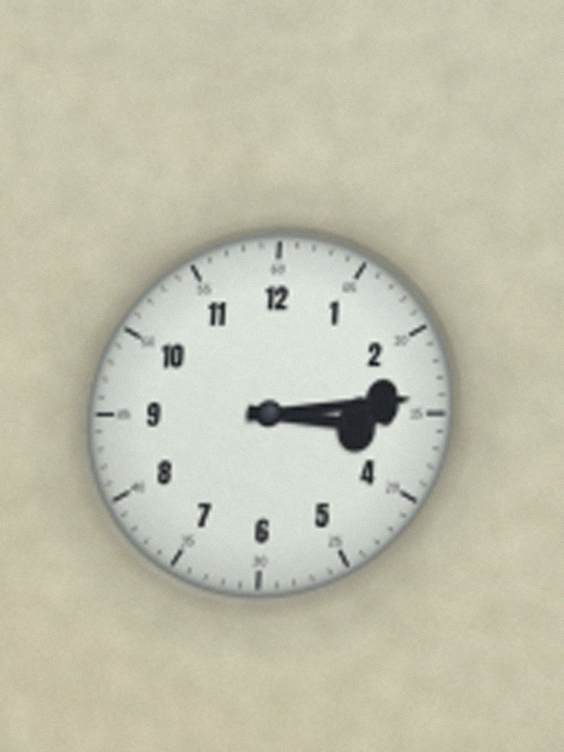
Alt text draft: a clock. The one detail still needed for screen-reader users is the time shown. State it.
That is 3:14
